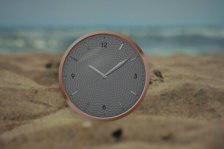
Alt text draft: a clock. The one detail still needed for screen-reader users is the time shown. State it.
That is 10:09
